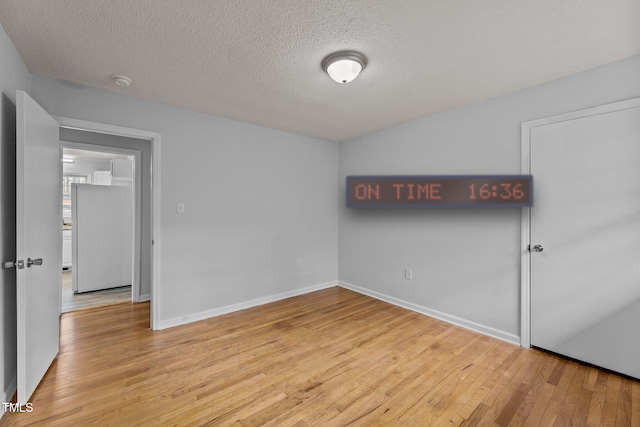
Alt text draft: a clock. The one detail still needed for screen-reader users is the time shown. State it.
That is 16:36
